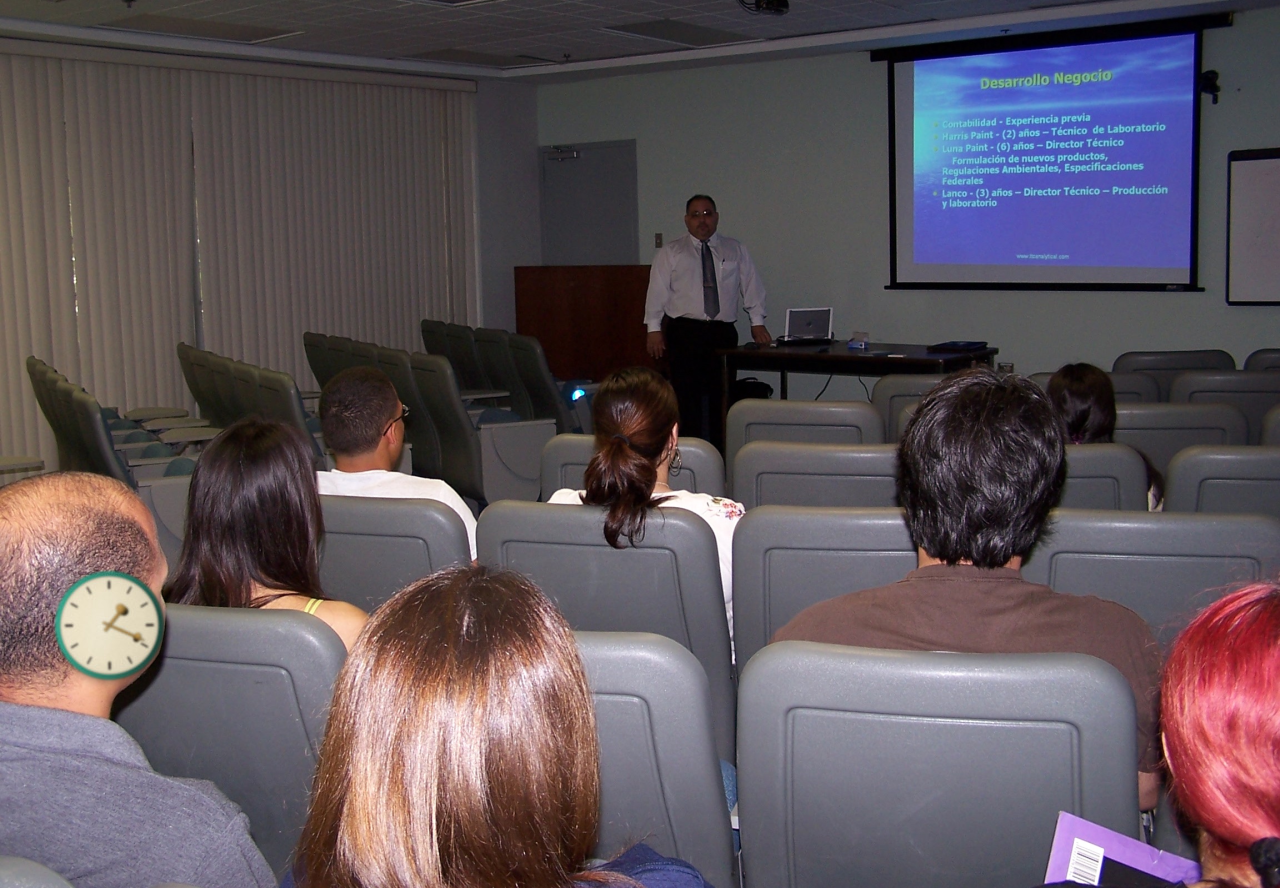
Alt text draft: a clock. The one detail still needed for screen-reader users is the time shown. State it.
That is 1:19
